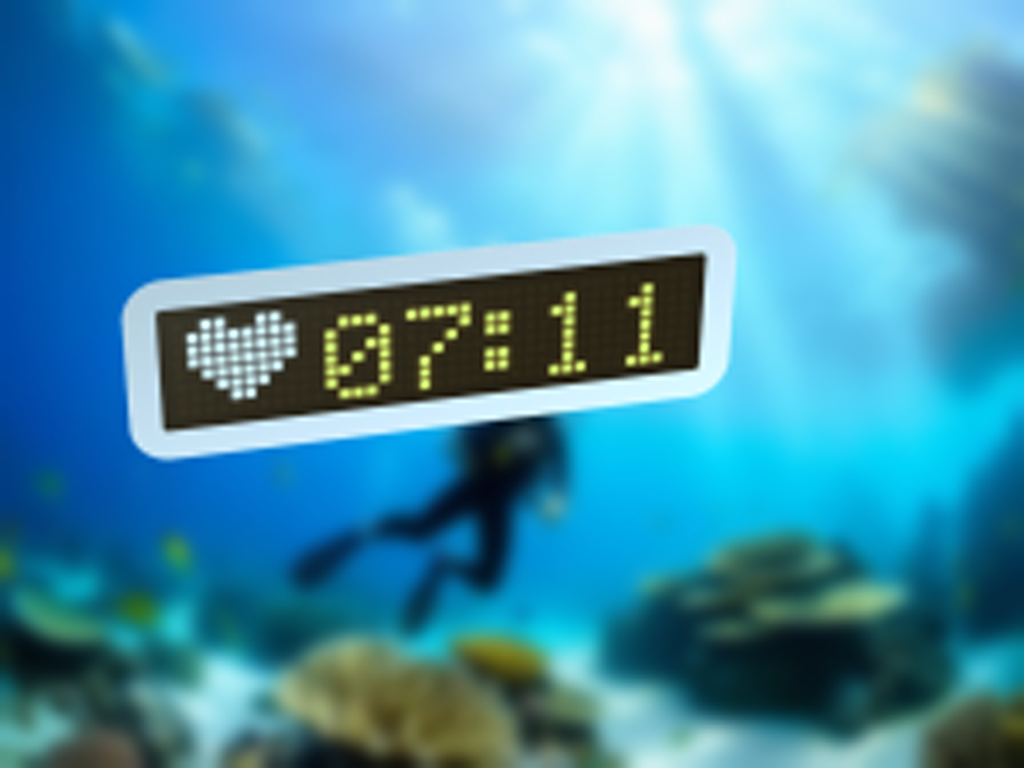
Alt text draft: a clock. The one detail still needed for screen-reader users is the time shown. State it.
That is 7:11
